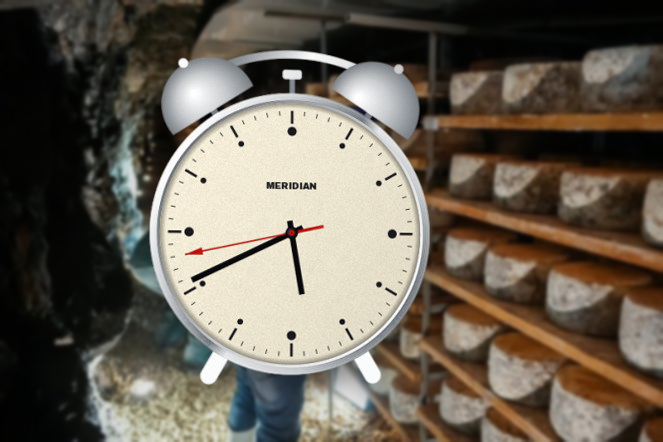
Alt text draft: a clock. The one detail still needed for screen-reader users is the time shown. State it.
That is 5:40:43
